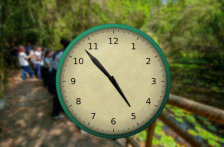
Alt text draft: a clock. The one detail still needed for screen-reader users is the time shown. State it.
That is 4:53
